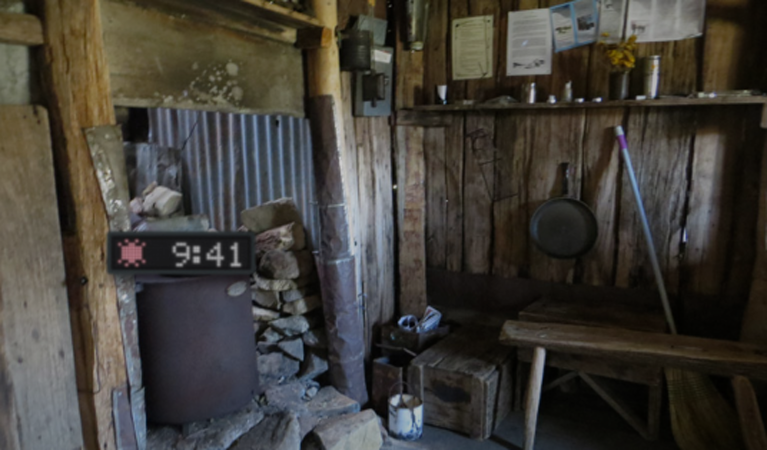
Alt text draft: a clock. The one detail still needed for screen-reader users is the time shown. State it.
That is 9:41
